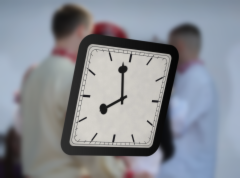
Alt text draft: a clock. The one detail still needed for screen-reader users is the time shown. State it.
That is 7:58
